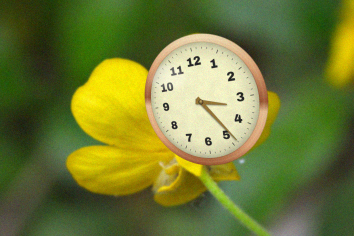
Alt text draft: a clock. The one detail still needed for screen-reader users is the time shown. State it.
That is 3:24
